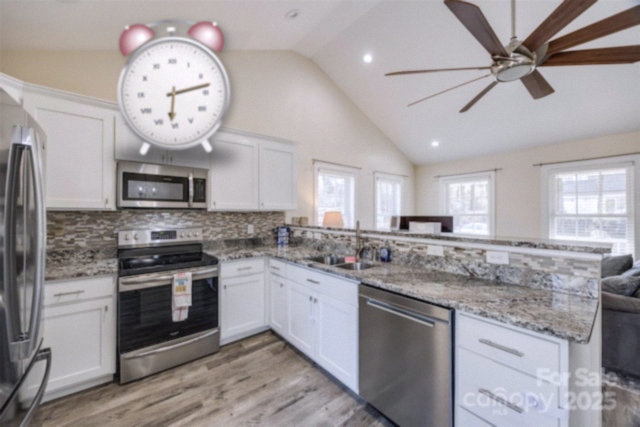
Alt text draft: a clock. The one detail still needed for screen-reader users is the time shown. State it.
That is 6:13
